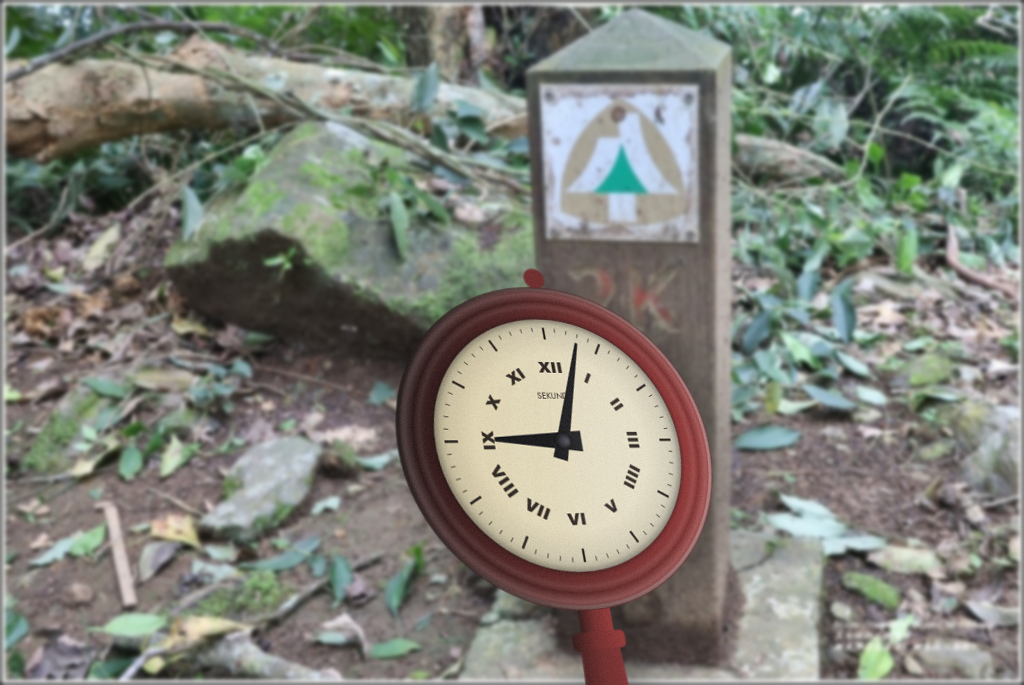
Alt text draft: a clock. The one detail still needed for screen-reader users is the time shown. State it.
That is 9:03
